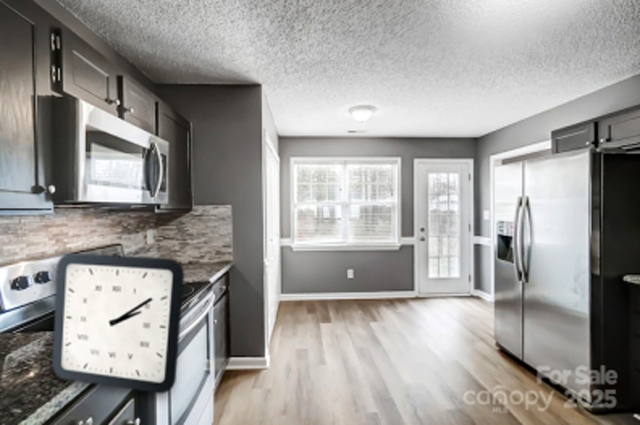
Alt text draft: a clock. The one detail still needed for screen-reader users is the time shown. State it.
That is 2:09
